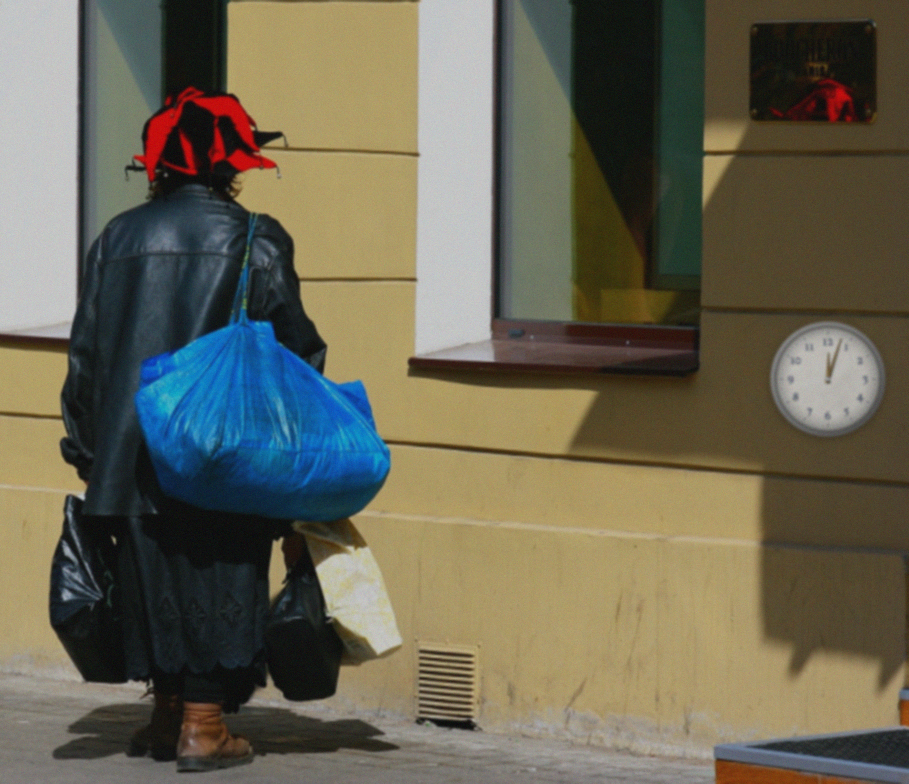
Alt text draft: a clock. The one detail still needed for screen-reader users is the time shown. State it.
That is 12:03
